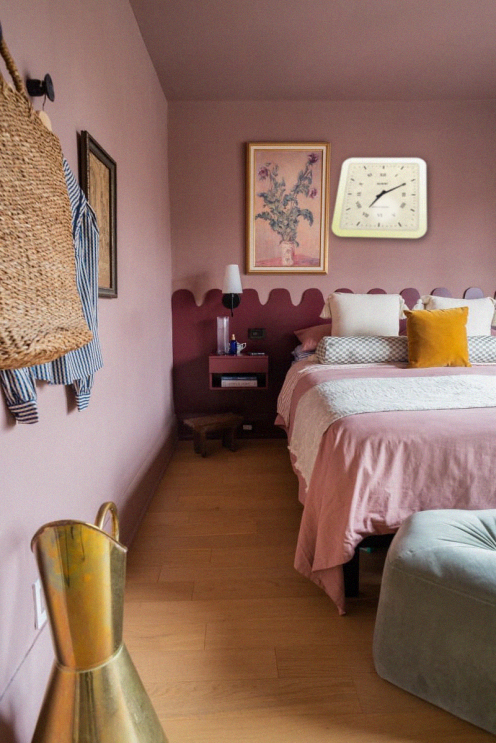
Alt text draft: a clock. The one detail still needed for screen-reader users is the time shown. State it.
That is 7:10
